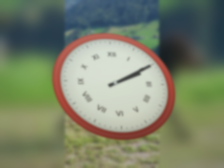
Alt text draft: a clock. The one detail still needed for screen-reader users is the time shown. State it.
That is 2:10
